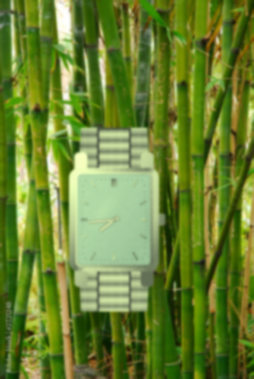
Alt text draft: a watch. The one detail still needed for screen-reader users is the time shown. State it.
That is 7:44
